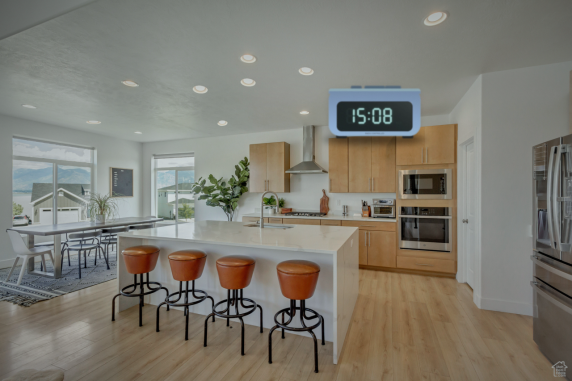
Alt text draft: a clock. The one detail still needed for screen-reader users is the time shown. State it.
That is 15:08
